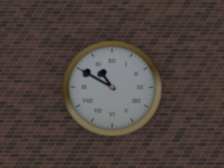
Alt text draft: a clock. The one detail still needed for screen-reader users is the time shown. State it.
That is 10:50
